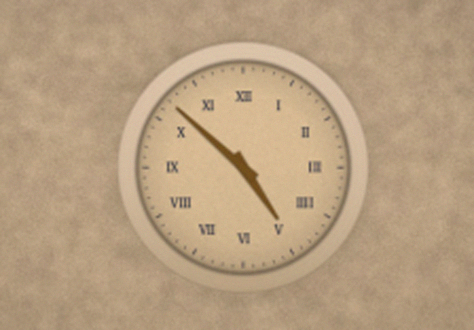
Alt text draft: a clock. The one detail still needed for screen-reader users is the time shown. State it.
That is 4:52
